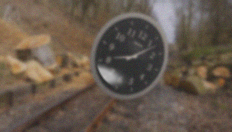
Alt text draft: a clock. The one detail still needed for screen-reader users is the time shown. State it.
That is 8:07
